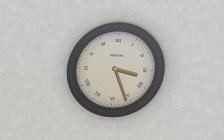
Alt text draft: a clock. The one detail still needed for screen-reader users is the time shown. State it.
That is 3:26
